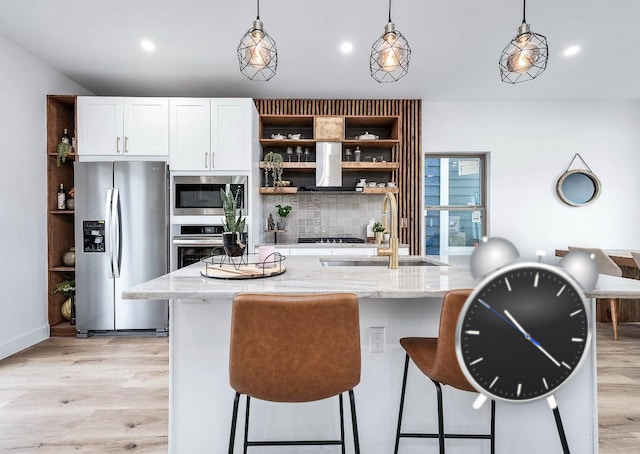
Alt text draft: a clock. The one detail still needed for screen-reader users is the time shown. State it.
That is 10:20:50
